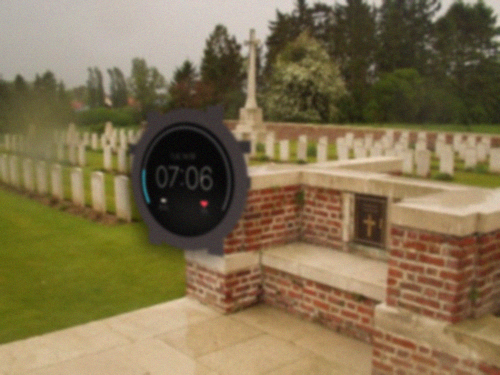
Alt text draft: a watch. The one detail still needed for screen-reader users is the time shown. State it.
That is 7:06
